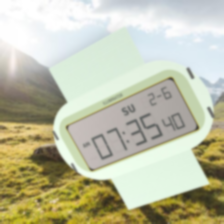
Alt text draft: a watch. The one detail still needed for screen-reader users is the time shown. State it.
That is 7:35:40
